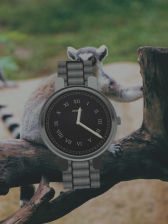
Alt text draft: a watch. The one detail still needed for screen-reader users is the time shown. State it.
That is 12:21
